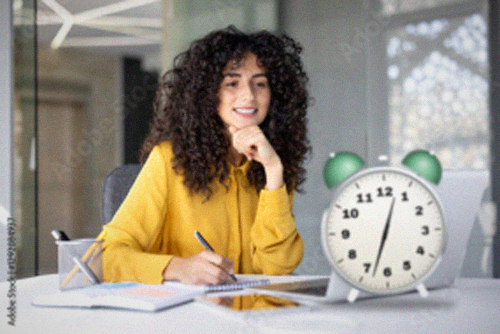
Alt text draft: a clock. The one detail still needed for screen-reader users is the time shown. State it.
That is 12:33
